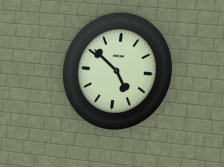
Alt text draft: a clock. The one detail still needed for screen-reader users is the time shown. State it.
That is 4:51
